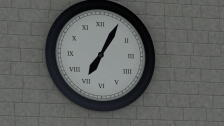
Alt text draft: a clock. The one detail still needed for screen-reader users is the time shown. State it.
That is 7:05
